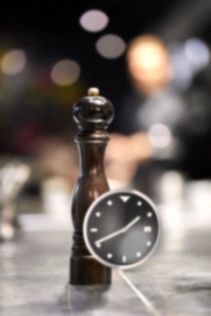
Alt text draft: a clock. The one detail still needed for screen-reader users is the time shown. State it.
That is 1:41
